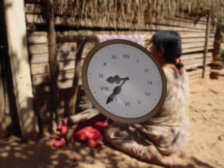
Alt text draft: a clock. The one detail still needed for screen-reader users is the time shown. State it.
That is 8:36
